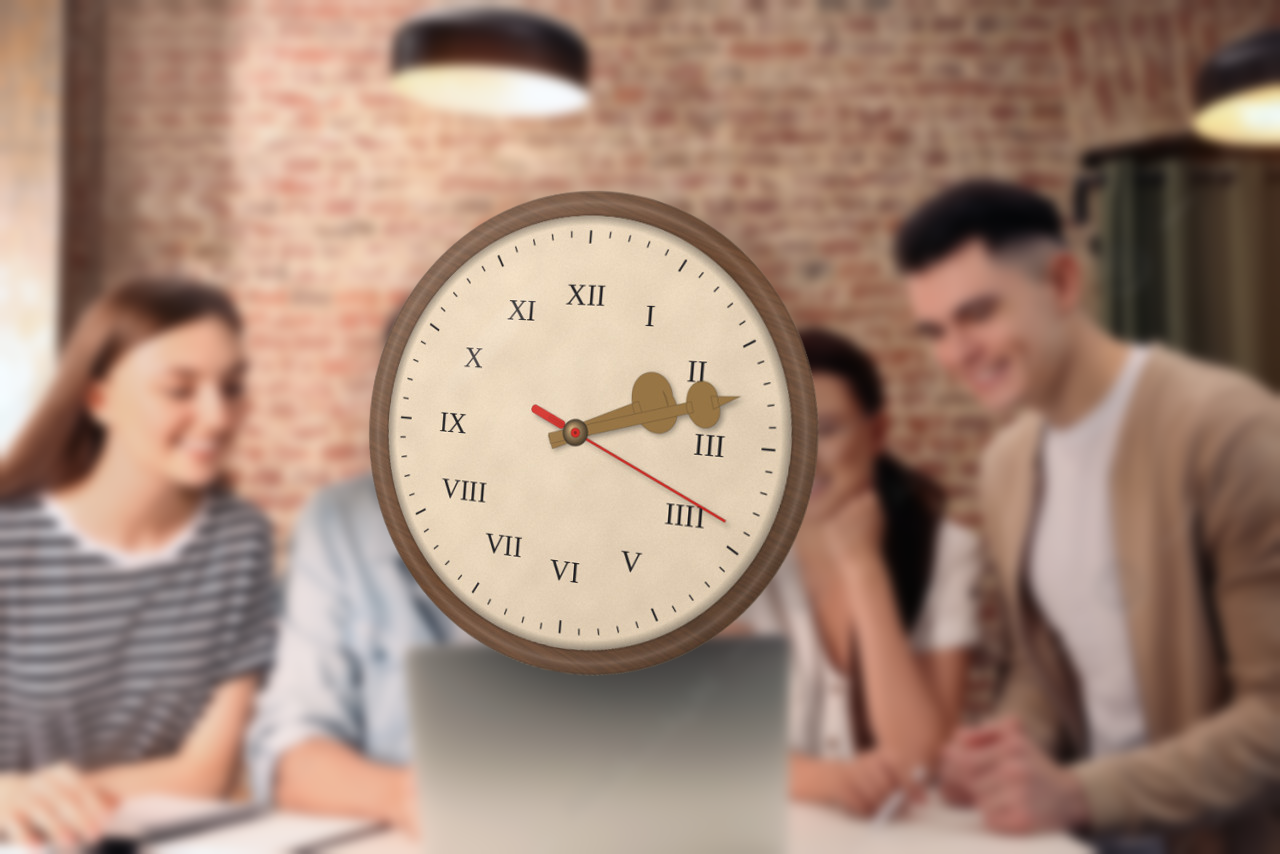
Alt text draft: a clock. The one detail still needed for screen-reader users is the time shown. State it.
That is 2:12:19
